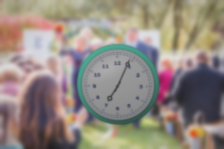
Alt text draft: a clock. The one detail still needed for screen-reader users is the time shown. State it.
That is 7:04
